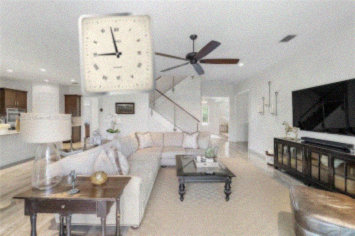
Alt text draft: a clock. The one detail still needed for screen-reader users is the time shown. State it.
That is 8:58
